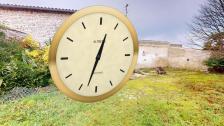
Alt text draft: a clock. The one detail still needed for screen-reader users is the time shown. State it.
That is 12:33
